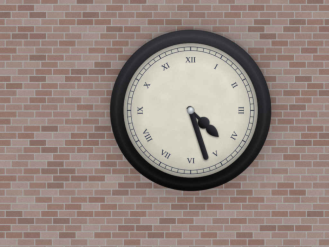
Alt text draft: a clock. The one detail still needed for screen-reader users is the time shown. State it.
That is 4:27
